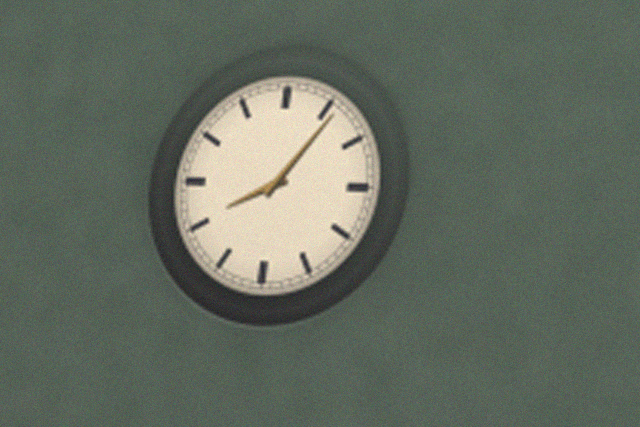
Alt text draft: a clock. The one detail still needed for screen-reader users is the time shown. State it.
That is 8:06
